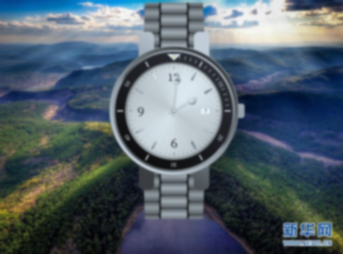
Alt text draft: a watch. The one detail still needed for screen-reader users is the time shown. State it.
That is 2:01
